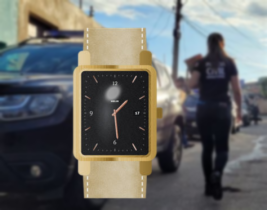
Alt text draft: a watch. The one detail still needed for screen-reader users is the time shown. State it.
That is 1:29
